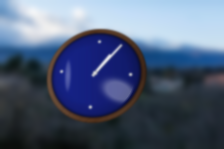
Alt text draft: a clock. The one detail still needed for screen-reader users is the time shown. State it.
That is 1:06
